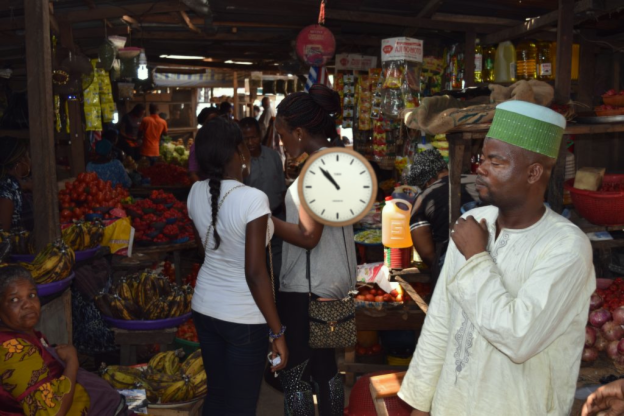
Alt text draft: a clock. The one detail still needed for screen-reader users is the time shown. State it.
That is 10:53
